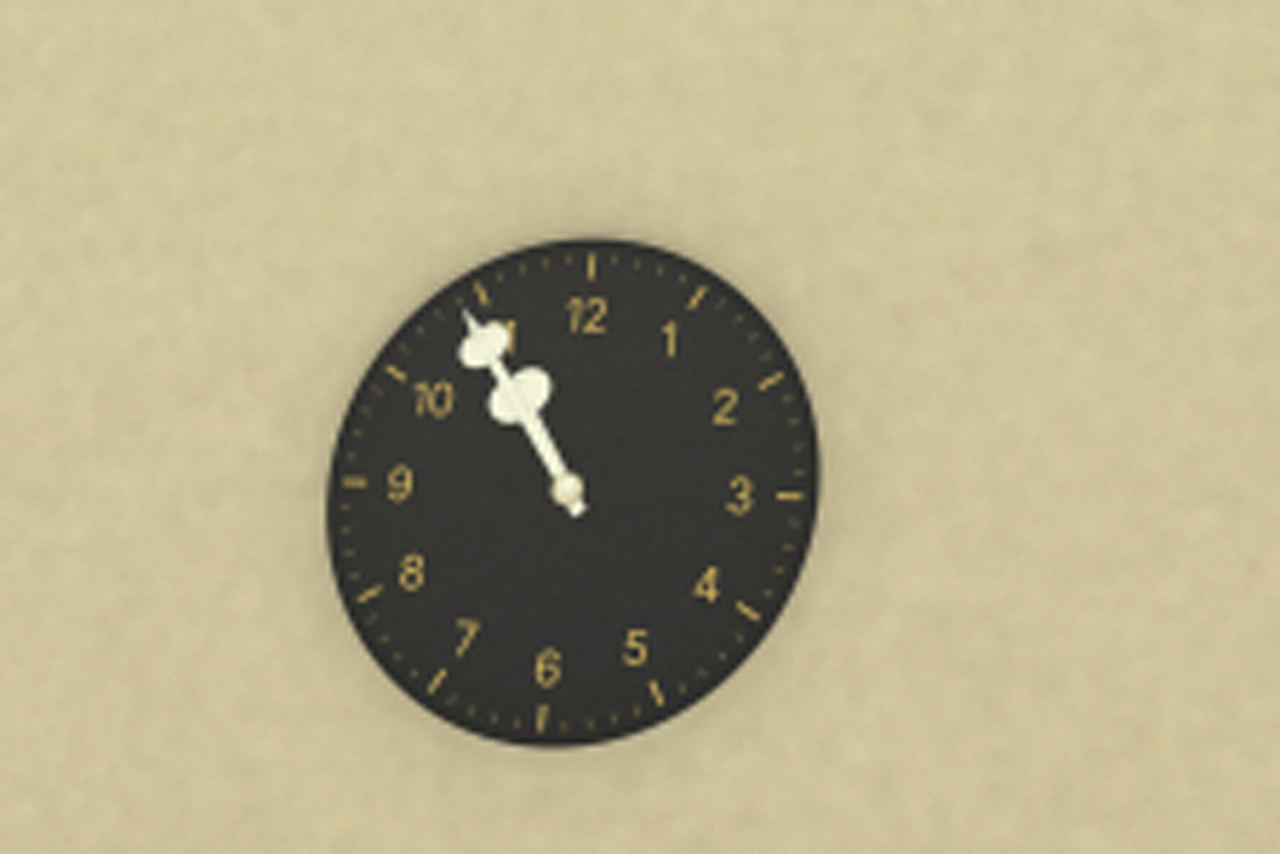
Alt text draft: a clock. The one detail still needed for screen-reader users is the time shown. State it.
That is 10:54
